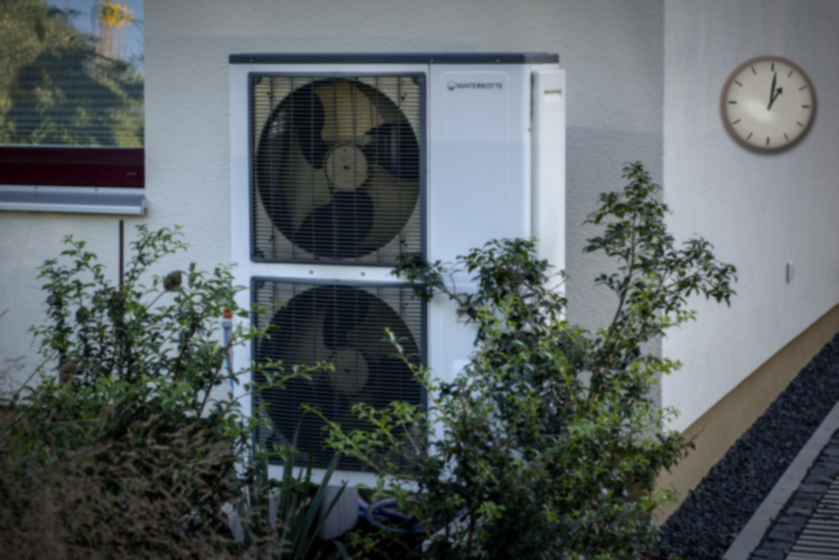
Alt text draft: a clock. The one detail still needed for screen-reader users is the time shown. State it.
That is 1:01
